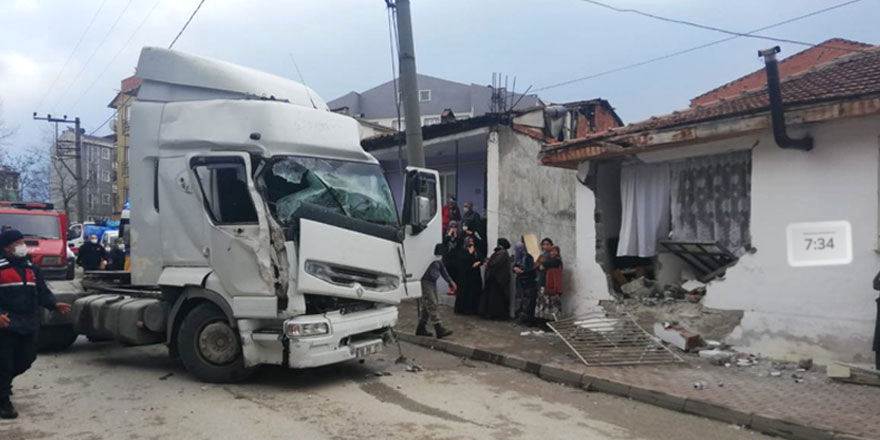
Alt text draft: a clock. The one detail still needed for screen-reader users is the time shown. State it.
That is 7:34
